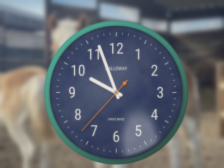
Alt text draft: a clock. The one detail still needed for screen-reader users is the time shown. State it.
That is 9:56:37
